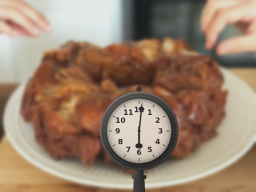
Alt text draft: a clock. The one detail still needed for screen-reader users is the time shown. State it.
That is 6:01
